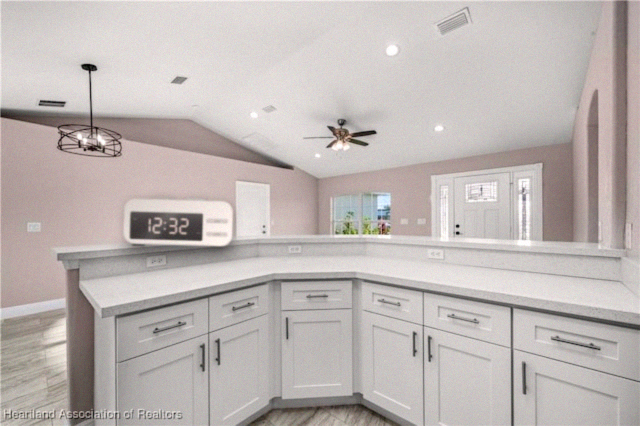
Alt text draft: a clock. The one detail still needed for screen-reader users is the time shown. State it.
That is 12:32
